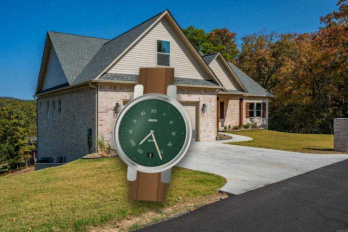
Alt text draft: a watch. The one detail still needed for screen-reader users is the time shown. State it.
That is 7:26
